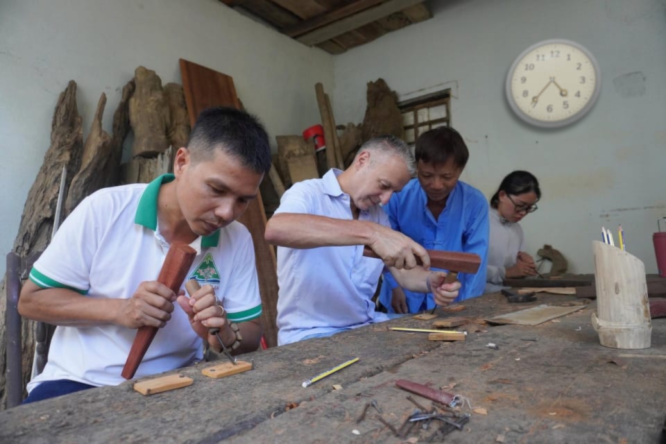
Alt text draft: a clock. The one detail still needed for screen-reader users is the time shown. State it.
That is 4:36
